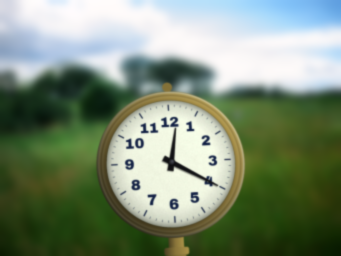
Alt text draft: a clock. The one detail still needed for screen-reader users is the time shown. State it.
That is 12:20
